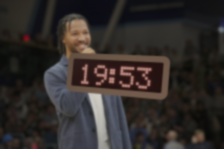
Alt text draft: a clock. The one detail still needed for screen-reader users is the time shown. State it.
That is 19:53
